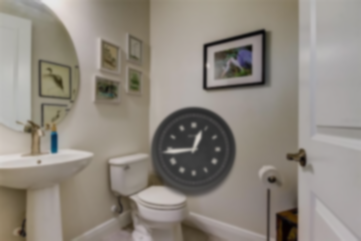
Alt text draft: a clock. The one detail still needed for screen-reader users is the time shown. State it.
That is 12:44
